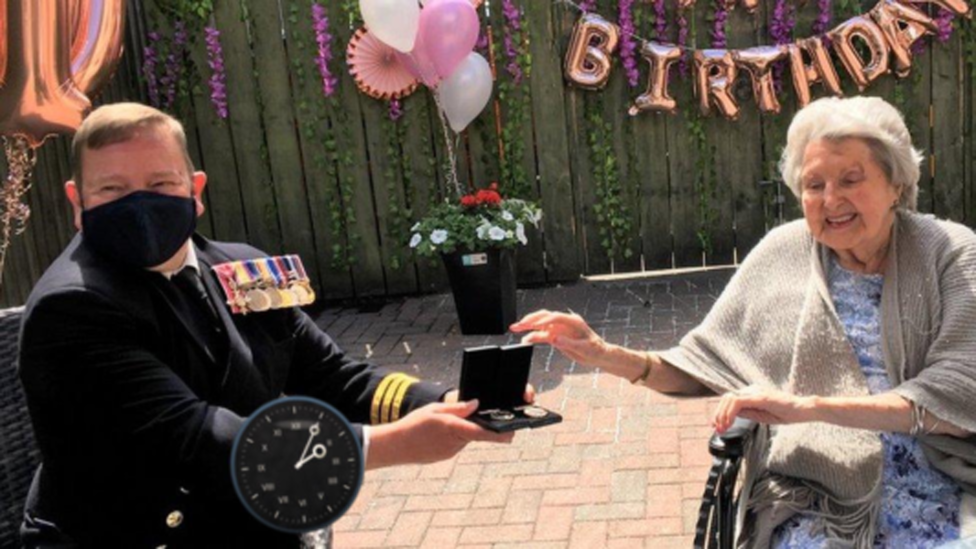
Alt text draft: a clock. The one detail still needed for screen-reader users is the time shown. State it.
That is 2:05
